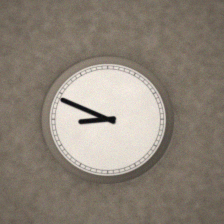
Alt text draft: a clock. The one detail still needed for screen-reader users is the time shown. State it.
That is 8:49
